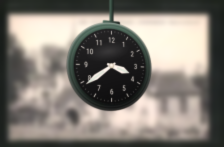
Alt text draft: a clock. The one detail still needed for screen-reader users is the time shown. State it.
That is 3:39
